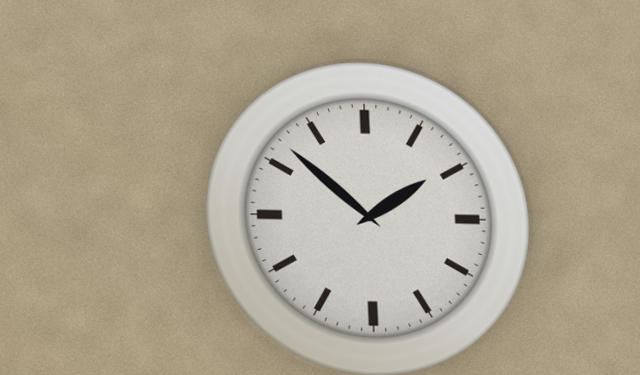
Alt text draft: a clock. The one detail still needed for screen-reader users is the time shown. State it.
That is 1:52
